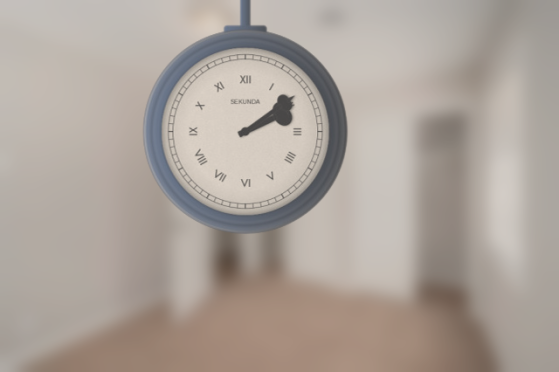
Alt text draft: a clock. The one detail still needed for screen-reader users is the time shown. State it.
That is 2:09
